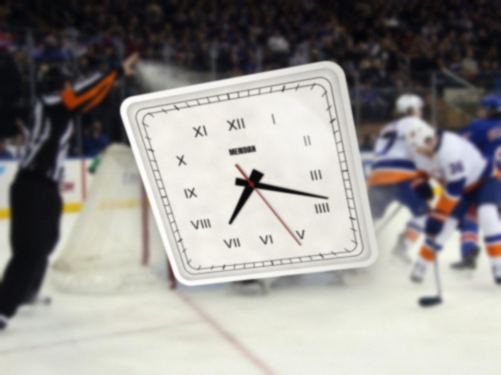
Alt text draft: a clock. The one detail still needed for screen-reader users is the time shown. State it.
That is 7:18:26
